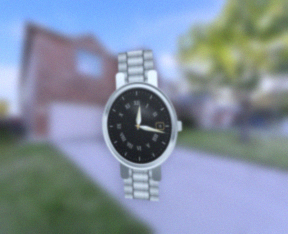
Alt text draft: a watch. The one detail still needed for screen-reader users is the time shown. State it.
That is 12:17
